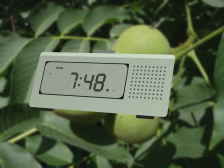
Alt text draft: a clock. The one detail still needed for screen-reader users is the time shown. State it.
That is 7:48
